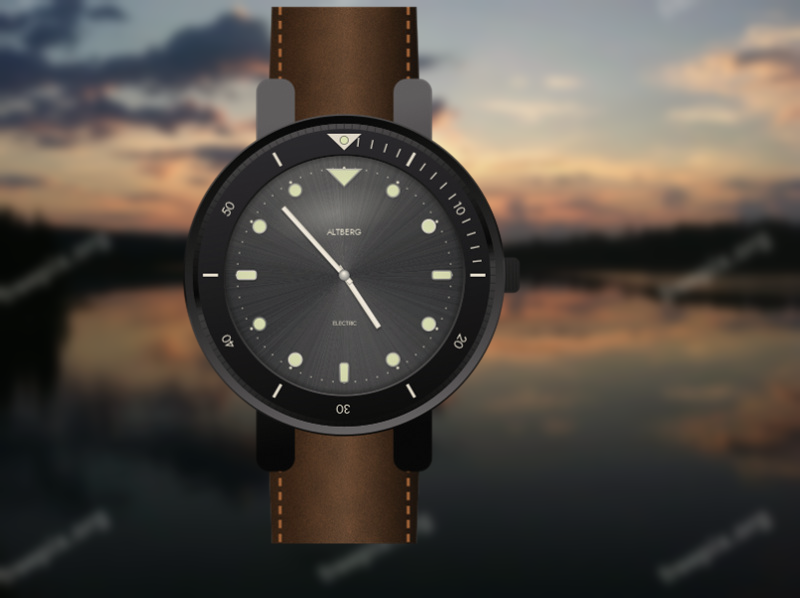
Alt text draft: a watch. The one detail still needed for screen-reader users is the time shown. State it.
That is 4:53
